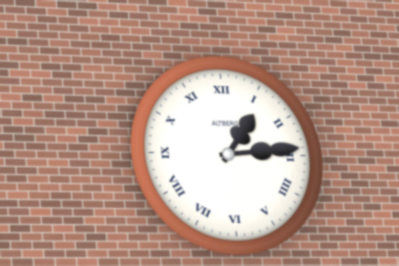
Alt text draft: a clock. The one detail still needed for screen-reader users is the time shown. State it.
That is 1:14
